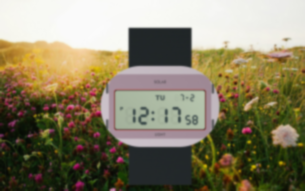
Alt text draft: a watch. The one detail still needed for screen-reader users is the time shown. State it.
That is 12:17
